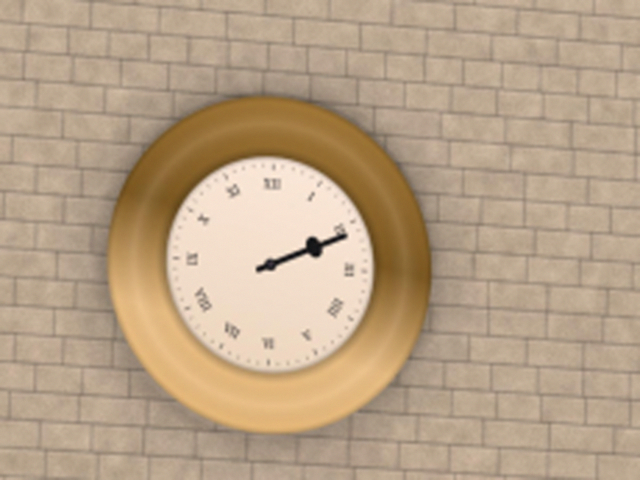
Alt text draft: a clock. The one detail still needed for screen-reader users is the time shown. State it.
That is 2:11
